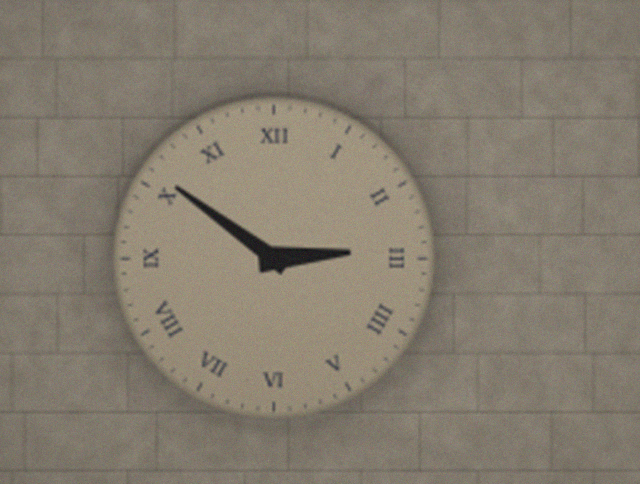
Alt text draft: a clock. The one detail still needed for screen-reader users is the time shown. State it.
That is 2:51
